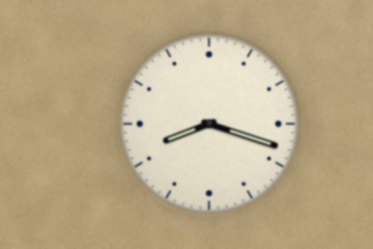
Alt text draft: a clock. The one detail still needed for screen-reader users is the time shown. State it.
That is 8:18
